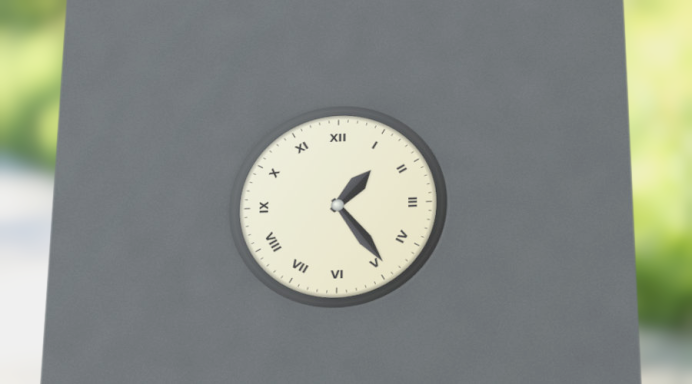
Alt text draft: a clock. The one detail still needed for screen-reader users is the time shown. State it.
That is 1:24
